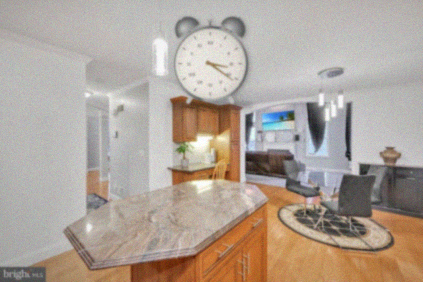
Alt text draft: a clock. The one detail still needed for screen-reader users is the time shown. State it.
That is 3:21
